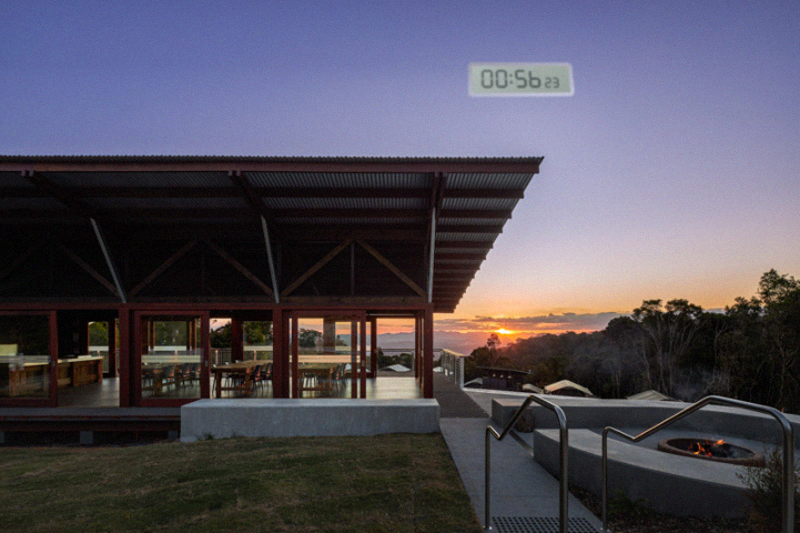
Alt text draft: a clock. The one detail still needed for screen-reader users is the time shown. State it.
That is 0:56:23
